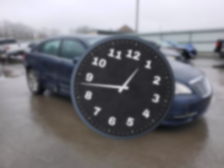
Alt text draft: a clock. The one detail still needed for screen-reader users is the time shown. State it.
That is 12:43
